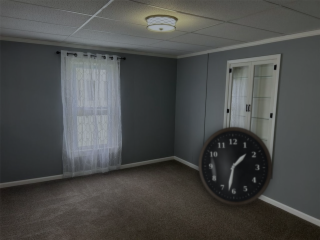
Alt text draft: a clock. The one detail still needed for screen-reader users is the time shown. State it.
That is 1:32
